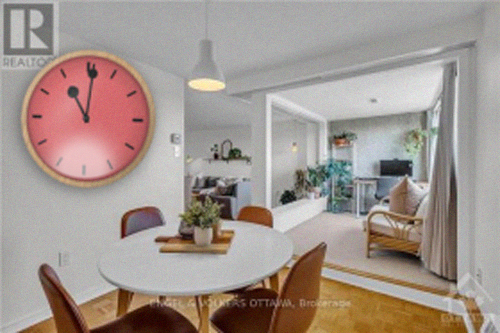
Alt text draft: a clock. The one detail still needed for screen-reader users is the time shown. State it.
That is 11:01
